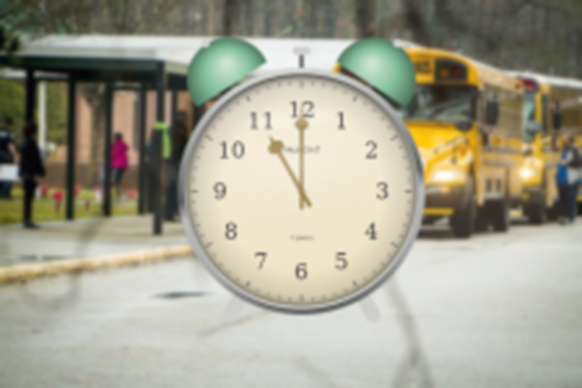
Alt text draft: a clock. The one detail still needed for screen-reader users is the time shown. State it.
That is 11:00
